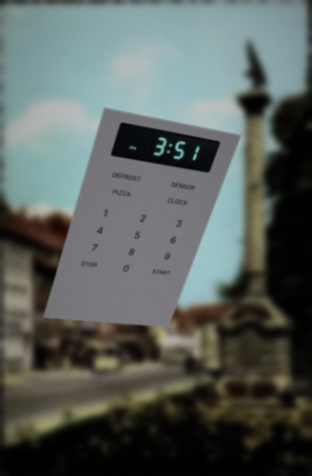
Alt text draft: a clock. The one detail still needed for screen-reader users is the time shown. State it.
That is 3:51
